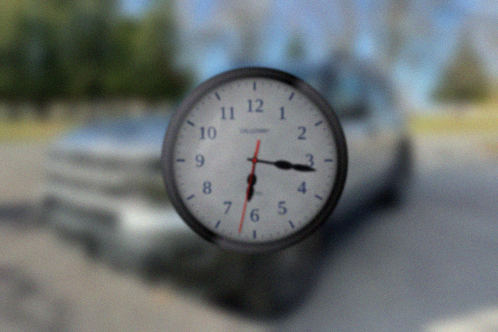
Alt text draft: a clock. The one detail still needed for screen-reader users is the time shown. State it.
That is 6:16:32
